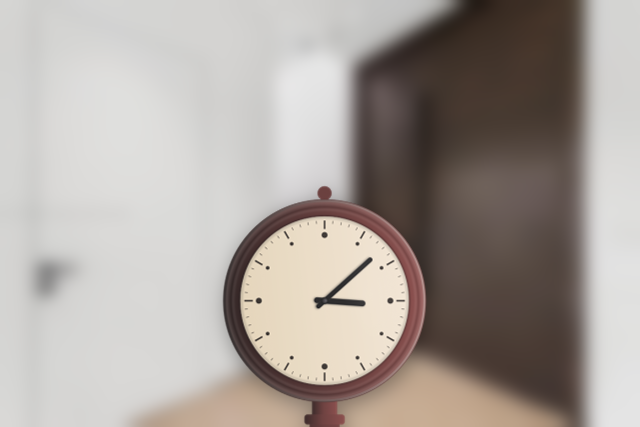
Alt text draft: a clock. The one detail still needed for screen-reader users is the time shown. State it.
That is 3:08
